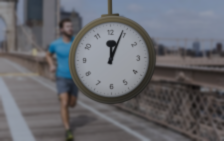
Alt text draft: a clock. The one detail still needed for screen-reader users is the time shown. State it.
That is 12:04
